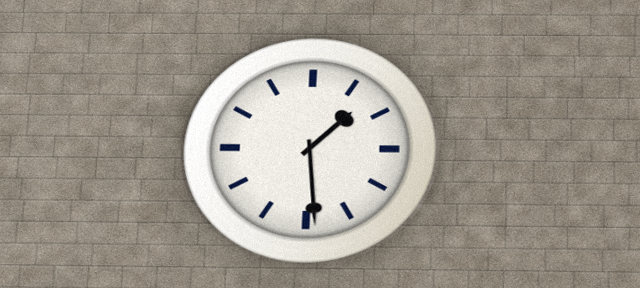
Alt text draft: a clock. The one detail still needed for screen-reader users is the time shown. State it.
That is 1:29
